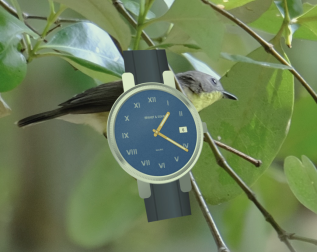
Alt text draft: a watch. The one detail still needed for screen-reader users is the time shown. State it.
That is 1:21
